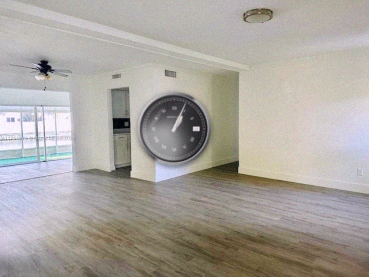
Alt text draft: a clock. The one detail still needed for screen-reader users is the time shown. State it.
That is 1:04
